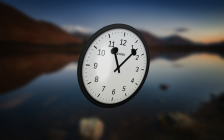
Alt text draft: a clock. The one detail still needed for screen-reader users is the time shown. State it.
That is 11:07
